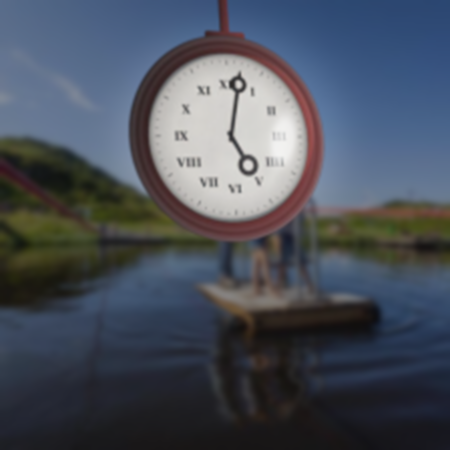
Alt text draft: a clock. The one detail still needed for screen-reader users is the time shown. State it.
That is 5:02
